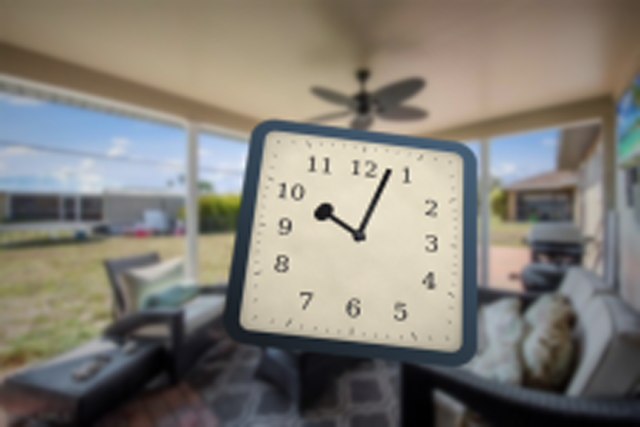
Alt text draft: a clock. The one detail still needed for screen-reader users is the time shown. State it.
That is 10:03
